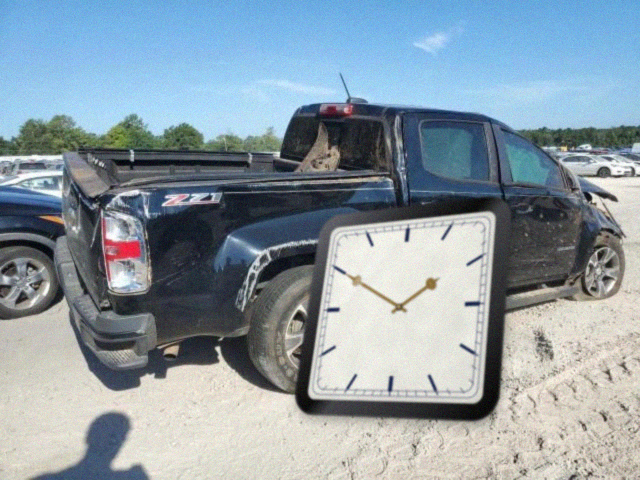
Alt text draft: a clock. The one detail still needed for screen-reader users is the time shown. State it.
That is 1:50
